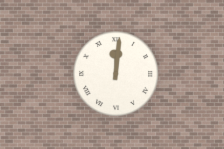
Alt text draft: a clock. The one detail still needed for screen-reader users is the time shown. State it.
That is 12:01
